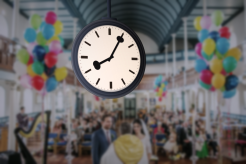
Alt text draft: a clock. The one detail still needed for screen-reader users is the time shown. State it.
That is 8:05
